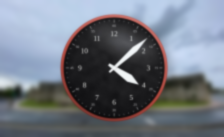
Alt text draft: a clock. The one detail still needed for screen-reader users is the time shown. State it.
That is 4:08
